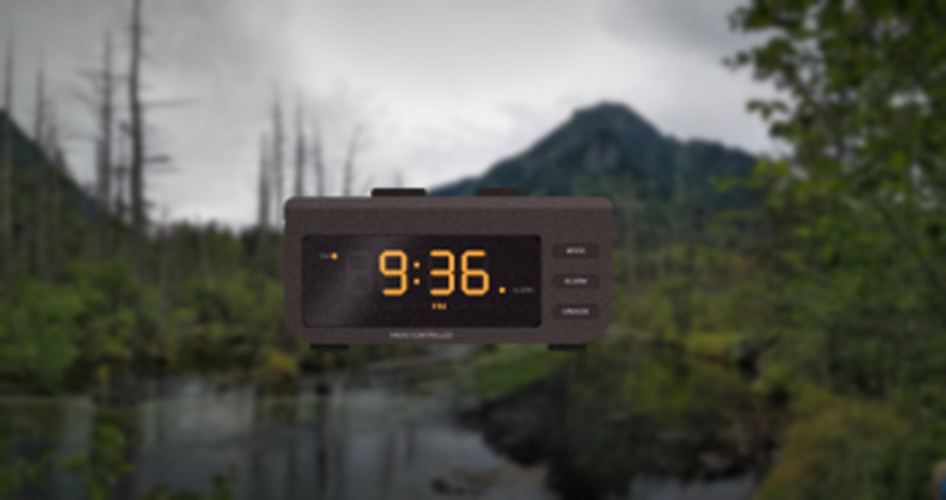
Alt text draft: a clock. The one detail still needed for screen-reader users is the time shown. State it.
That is 9:36
